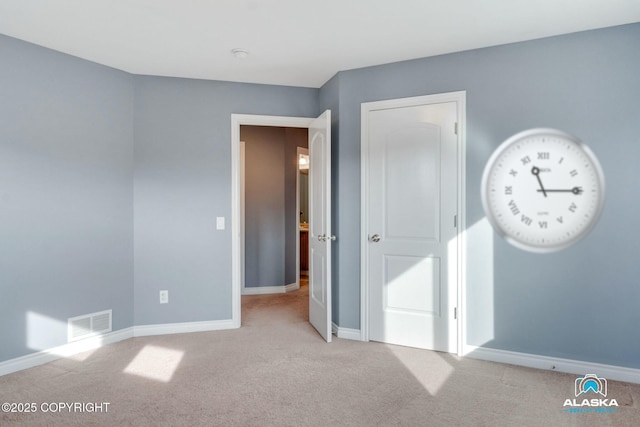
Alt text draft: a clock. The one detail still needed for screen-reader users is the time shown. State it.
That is 11:15
